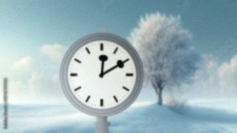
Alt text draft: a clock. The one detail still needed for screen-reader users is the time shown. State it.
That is 12:10
